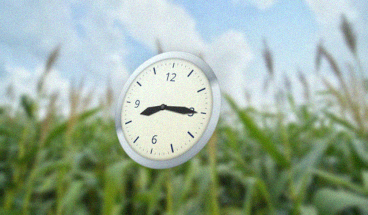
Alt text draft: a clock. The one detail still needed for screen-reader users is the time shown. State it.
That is 8:15
